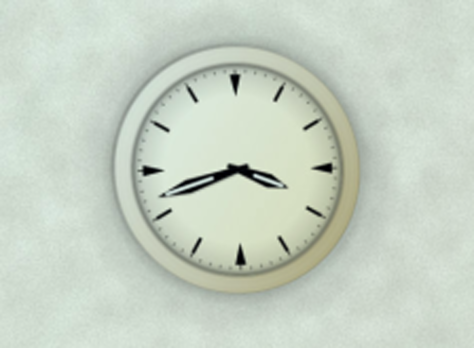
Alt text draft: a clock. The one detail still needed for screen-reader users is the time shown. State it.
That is 3:42
